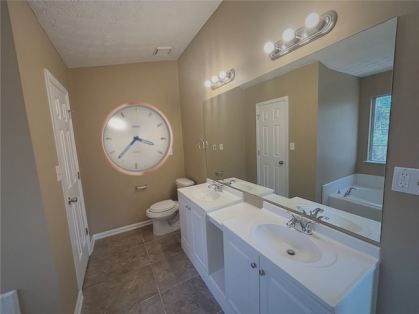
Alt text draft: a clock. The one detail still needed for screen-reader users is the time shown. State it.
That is 3:37
